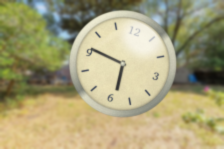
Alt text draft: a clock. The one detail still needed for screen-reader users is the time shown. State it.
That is 5:46
